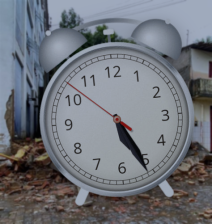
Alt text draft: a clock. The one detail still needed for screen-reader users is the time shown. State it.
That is 5:25:52
